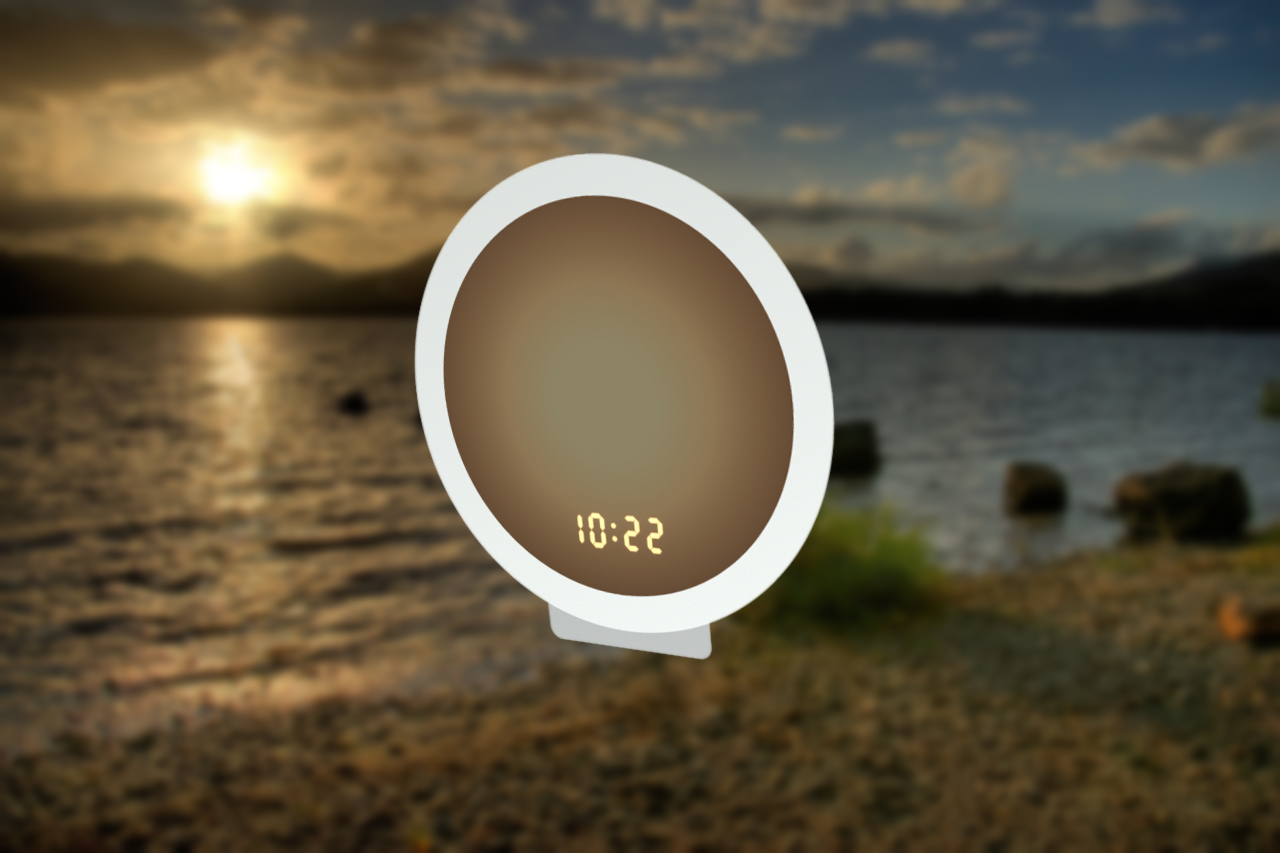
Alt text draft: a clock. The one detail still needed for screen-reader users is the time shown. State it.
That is 10:22
